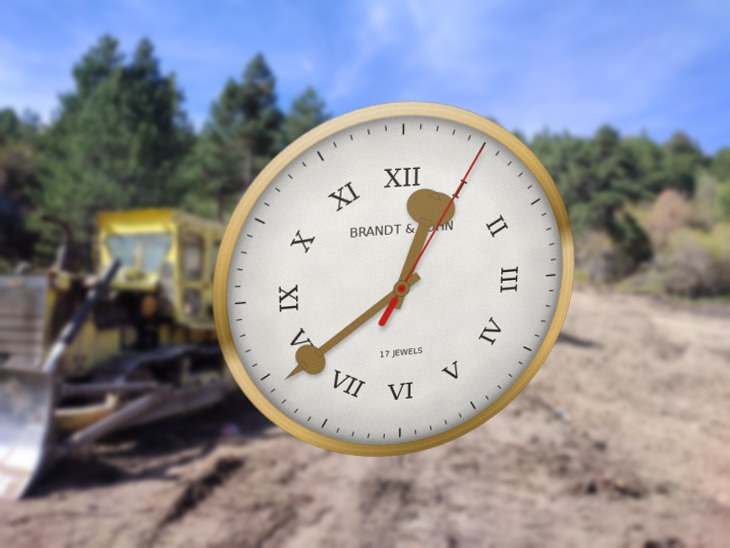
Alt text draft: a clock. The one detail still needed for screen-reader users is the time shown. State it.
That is 12:39:05
